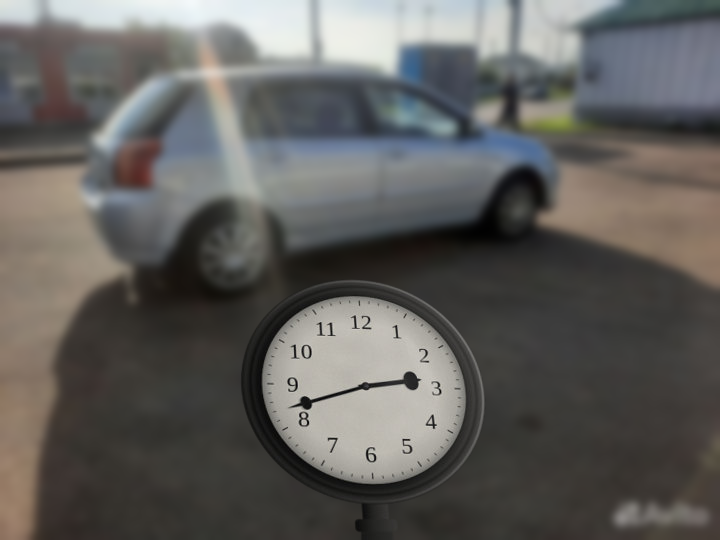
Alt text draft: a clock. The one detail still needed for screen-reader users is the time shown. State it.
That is 2:42
